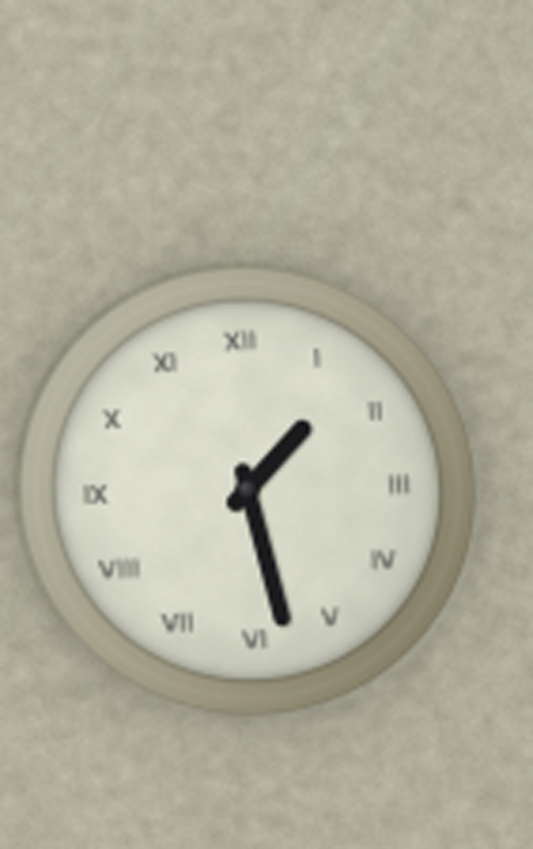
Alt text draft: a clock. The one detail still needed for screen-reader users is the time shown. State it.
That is 1:28
